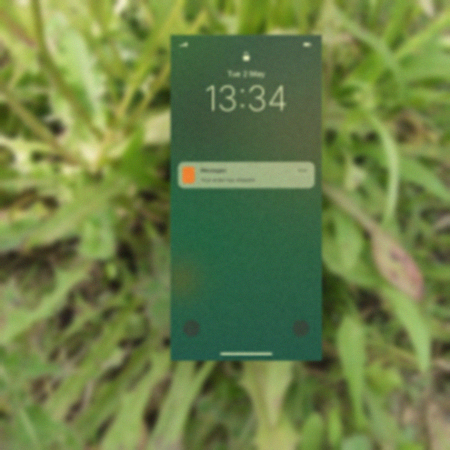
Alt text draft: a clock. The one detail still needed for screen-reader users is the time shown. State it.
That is 13:34
